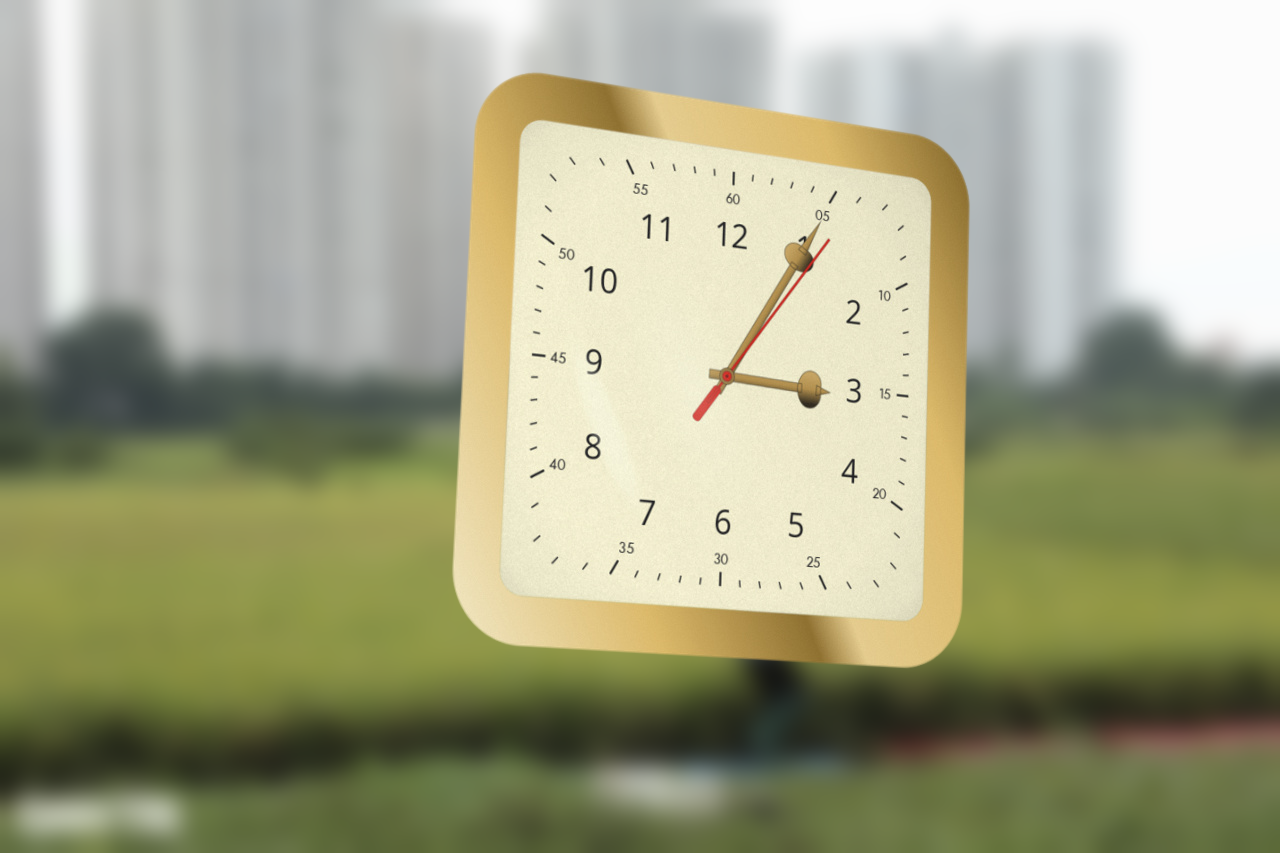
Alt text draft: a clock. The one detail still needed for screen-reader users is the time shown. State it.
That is 3:05:06
